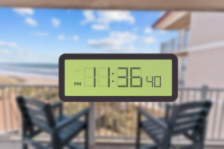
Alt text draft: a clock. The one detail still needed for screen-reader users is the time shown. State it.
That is 11:36:40
